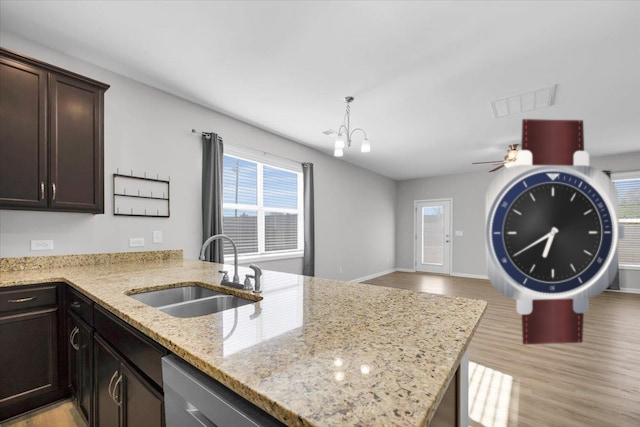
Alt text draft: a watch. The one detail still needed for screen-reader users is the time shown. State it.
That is 6:40
